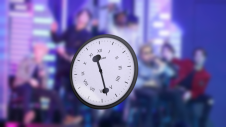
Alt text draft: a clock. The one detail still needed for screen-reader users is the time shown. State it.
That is 11:28
